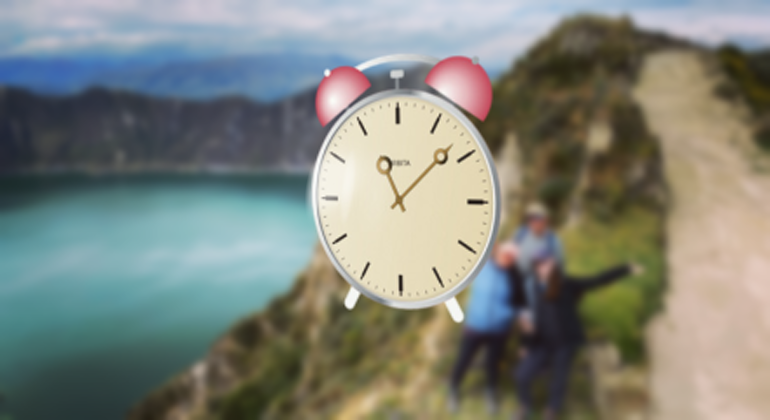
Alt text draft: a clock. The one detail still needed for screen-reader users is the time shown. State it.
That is 11:08
